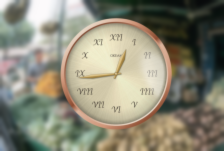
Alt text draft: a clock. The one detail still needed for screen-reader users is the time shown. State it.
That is 12:44
